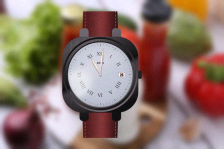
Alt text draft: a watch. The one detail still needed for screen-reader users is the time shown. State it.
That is 11:01
